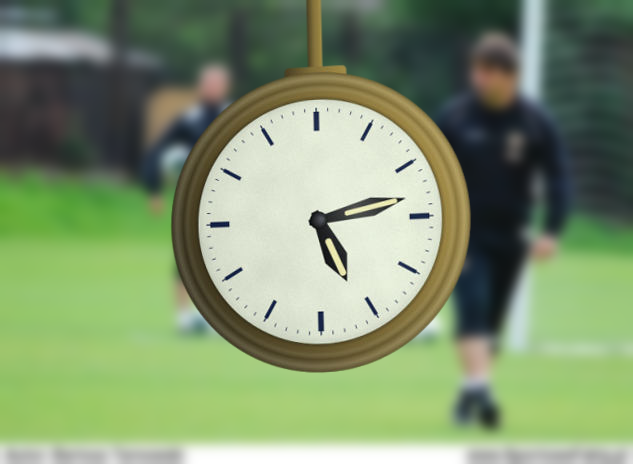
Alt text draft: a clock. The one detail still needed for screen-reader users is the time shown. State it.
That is 5:13
